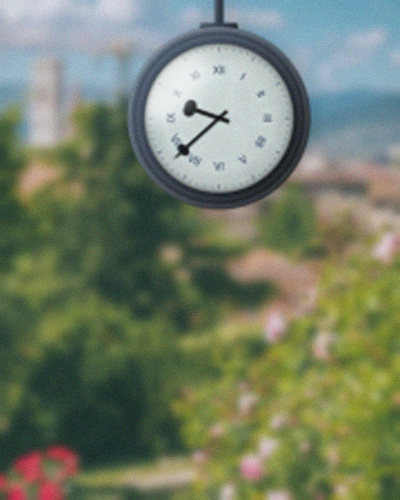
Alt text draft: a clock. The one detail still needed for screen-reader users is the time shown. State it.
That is 9:38
